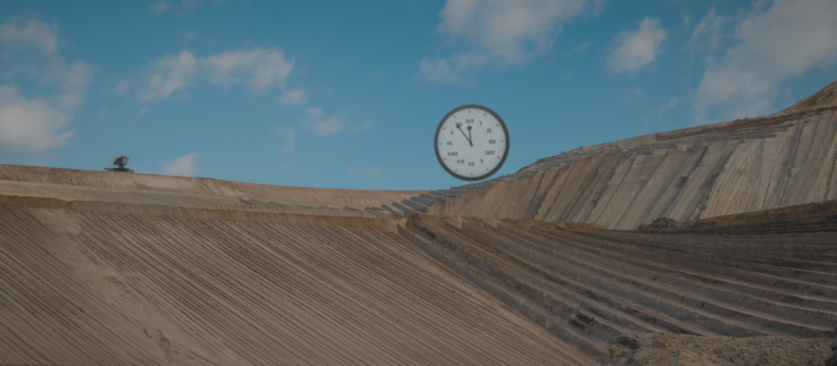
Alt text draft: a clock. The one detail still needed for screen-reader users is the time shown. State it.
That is 11:54
